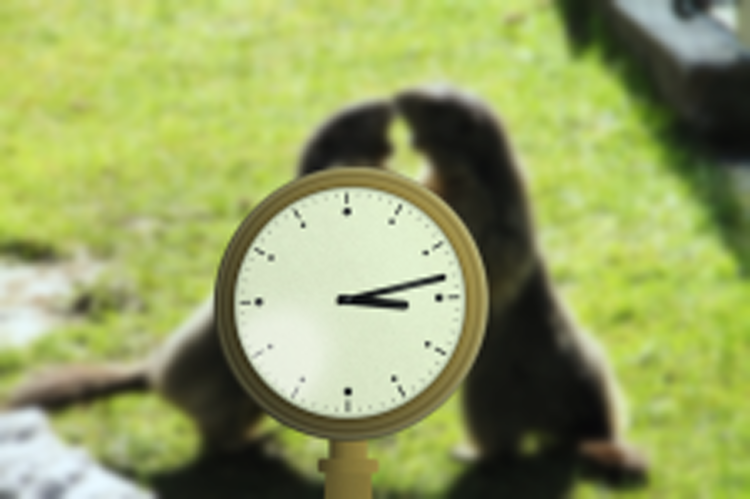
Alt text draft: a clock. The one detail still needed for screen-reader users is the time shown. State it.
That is 3:13
